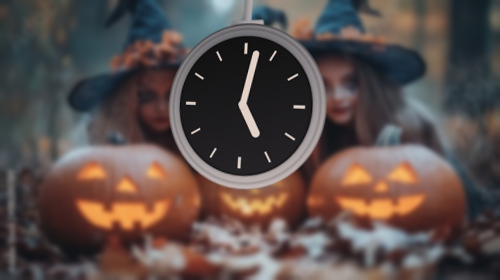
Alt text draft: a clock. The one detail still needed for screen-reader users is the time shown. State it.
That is 5:02
